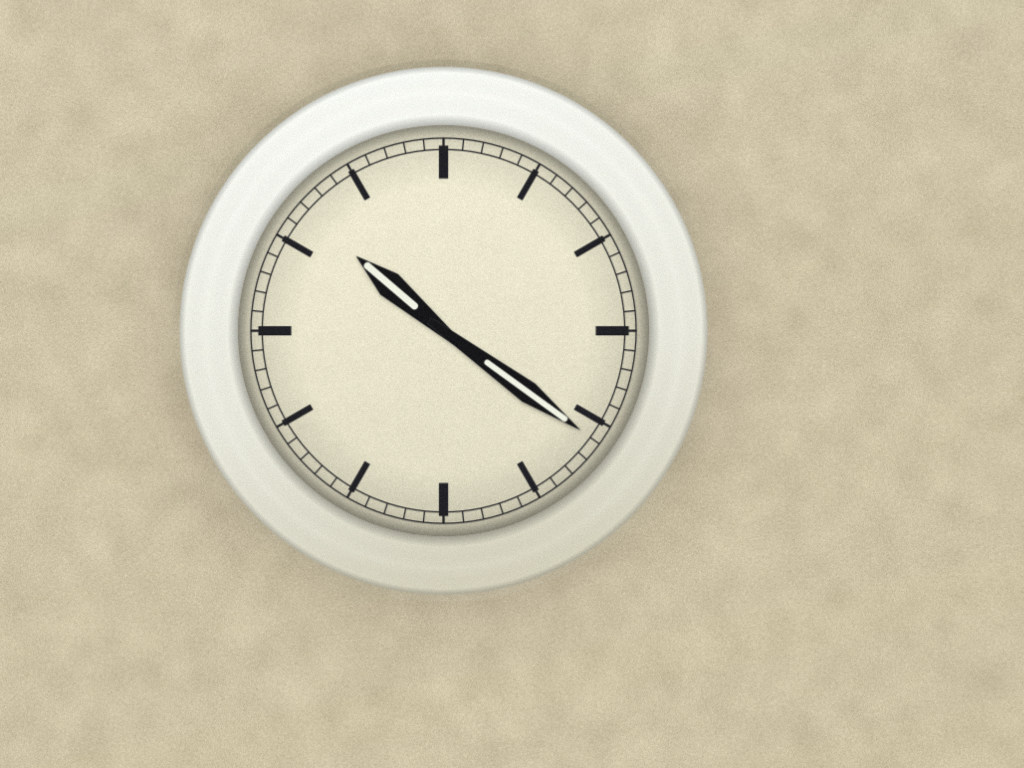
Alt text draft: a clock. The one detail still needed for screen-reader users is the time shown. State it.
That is 10:21
